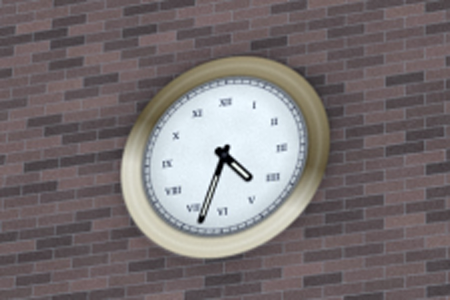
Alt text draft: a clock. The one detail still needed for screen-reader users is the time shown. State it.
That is 4:33
